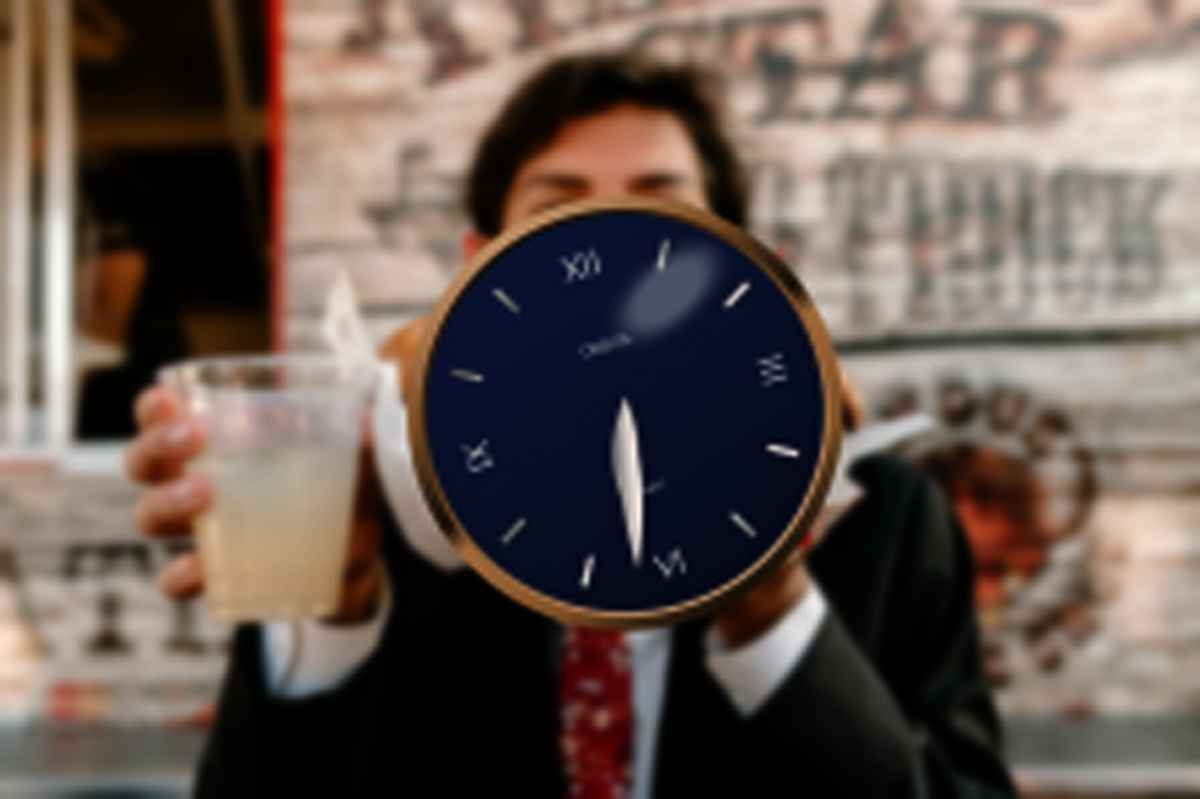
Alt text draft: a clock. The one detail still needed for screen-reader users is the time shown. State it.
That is 6:32
